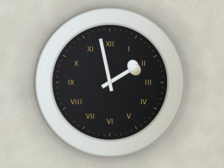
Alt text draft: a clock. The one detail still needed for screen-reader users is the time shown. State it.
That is 1:58
